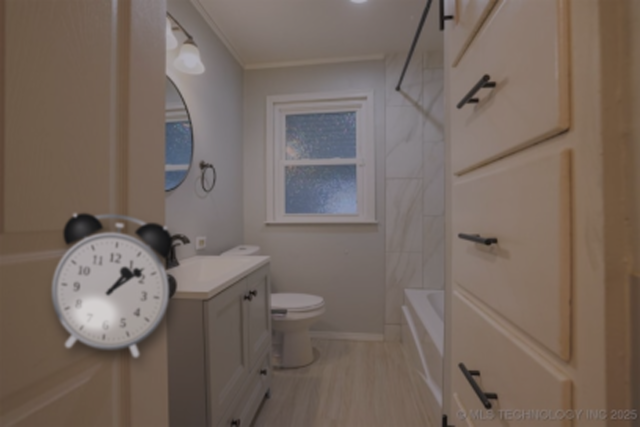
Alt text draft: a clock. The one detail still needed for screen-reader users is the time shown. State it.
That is 1:08
